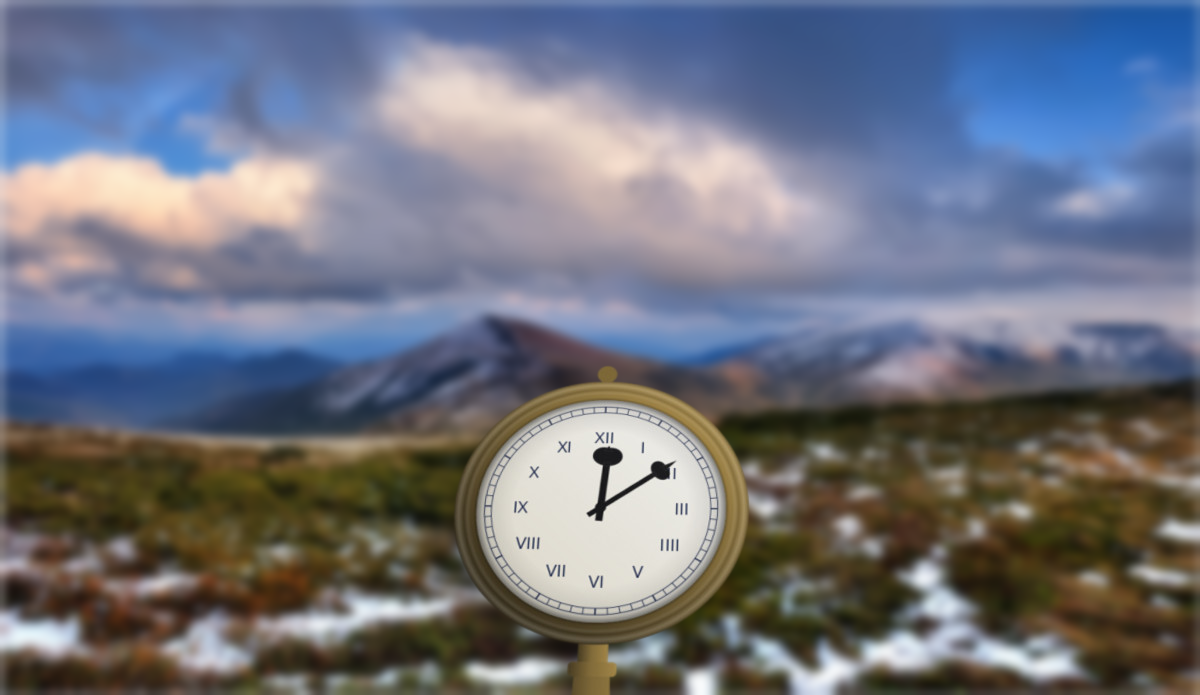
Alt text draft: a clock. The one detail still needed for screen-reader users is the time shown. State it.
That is 12:09
